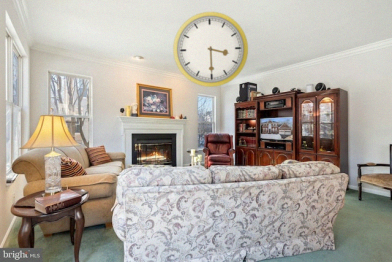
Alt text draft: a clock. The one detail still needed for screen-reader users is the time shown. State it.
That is 3:30
